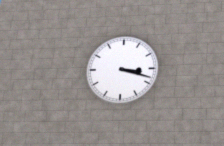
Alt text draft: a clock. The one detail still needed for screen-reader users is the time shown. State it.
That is 3:18
